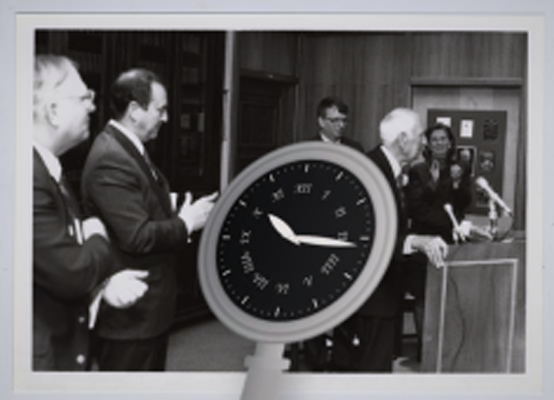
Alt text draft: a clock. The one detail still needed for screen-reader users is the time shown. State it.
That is 10:16
